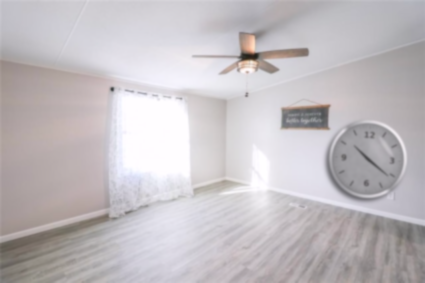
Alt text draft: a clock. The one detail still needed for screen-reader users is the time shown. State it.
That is 10:21
